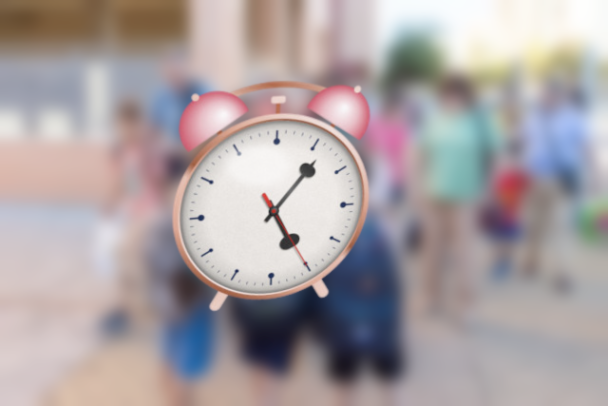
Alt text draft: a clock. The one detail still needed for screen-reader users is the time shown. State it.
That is 5:06:25
